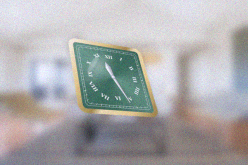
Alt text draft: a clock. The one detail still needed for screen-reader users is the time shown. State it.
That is 11:26
